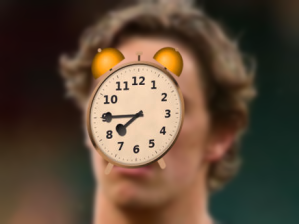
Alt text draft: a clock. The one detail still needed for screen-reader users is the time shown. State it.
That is 7:45
